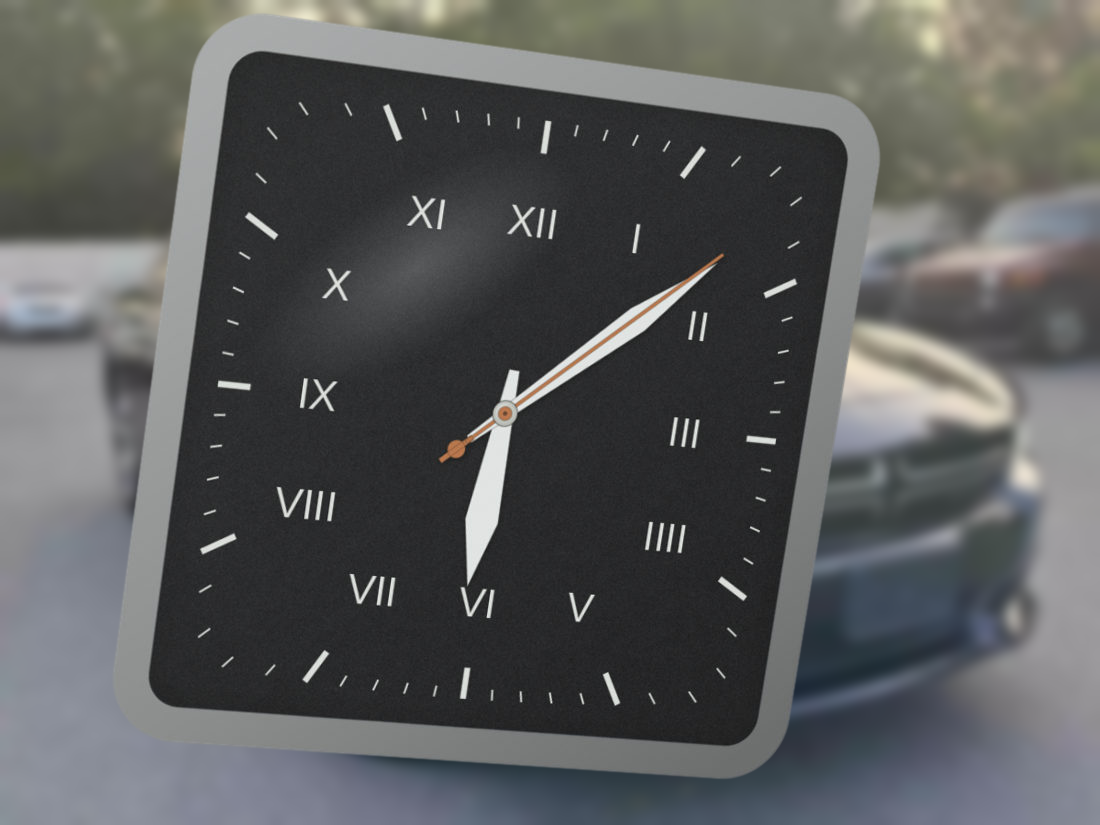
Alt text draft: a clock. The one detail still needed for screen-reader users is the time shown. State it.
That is 6:08:08
